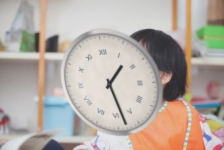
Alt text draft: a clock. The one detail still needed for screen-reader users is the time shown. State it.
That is 1:28
